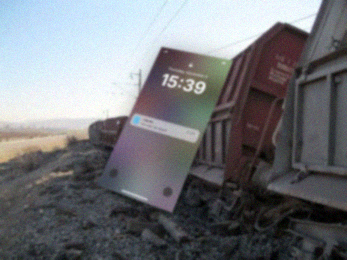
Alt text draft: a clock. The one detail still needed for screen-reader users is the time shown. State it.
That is 15:39
